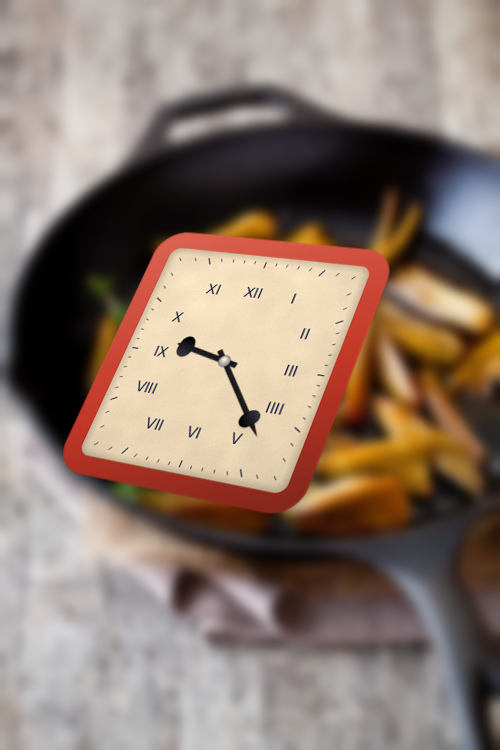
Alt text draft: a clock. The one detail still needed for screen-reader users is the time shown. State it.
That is 9:23
